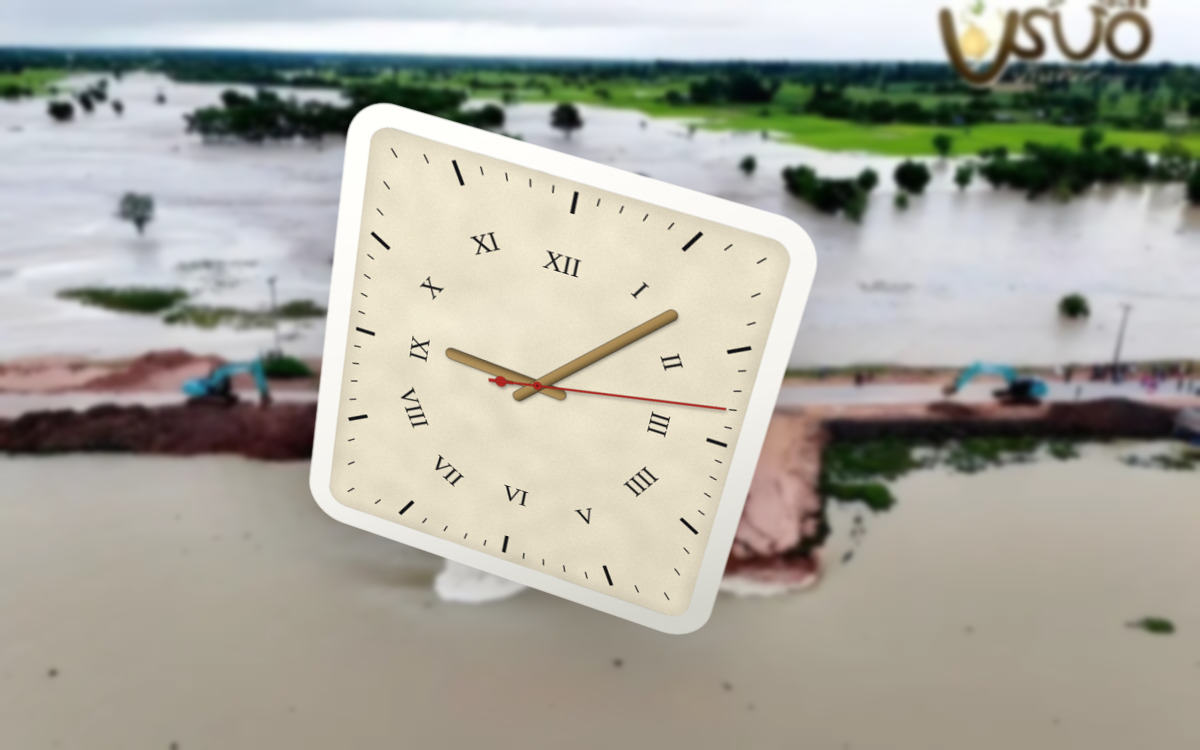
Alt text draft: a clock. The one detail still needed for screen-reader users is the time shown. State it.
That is 9:07:13
